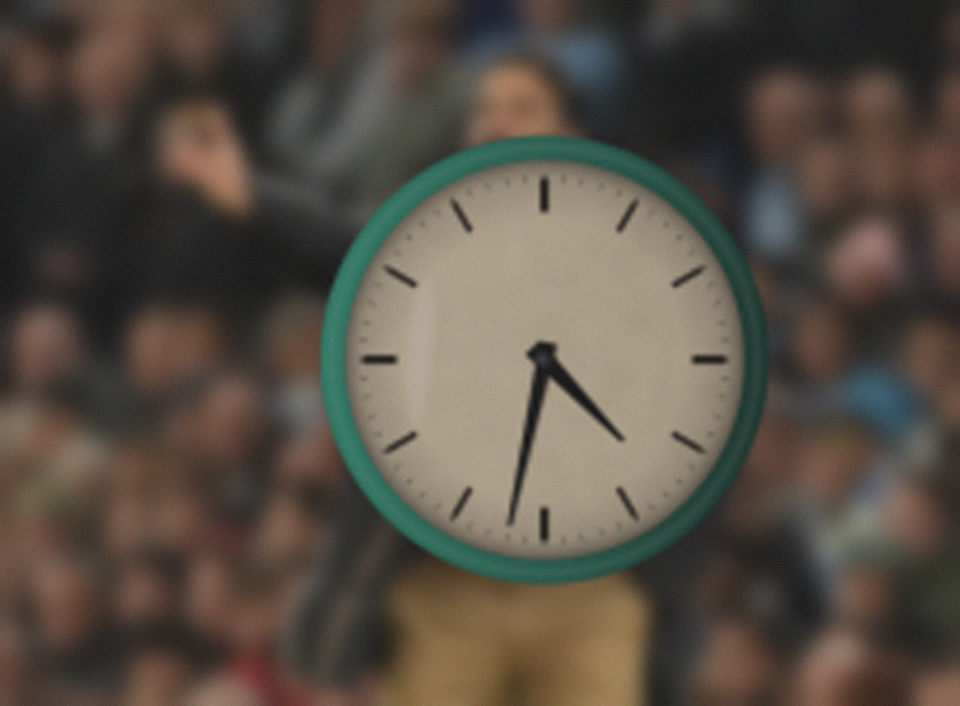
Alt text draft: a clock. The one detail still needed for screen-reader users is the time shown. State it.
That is 4:32
